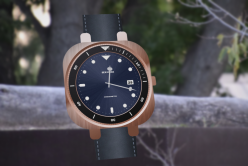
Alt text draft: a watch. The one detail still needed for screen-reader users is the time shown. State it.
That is 12:18
